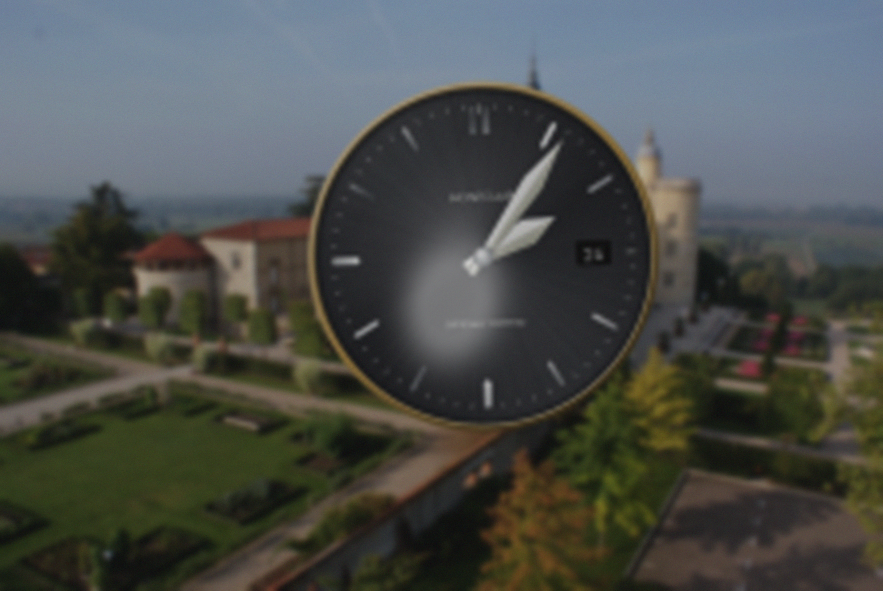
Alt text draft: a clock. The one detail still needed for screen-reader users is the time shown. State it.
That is 2:06
